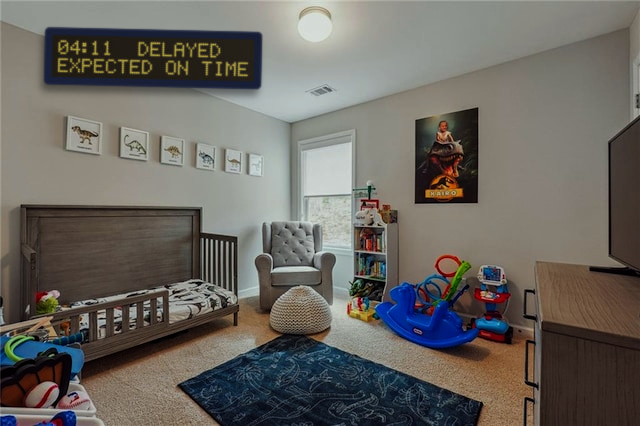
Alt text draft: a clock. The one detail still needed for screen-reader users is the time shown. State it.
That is 4:11
